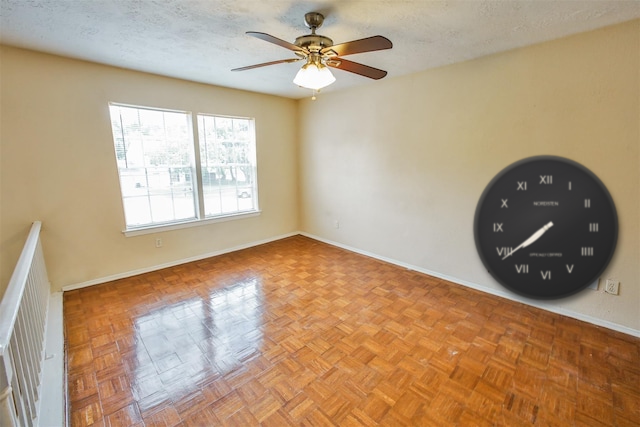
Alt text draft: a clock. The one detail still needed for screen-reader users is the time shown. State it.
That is 7:39
